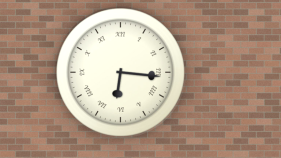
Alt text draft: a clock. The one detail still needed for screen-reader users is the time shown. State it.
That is 6:16
